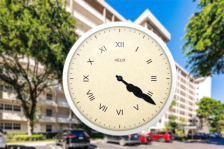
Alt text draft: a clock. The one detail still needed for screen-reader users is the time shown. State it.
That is 4:21
